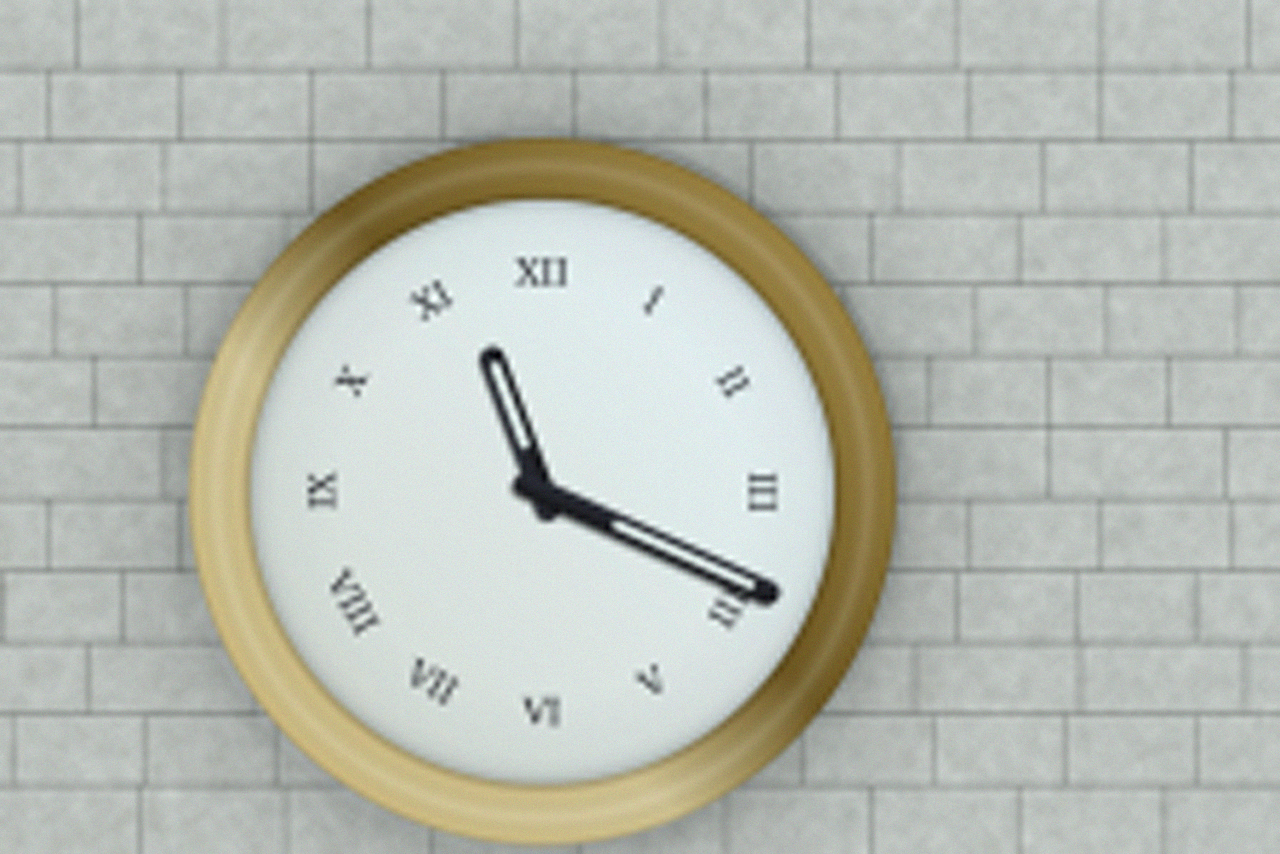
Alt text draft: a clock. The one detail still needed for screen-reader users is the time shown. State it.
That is 11:19
